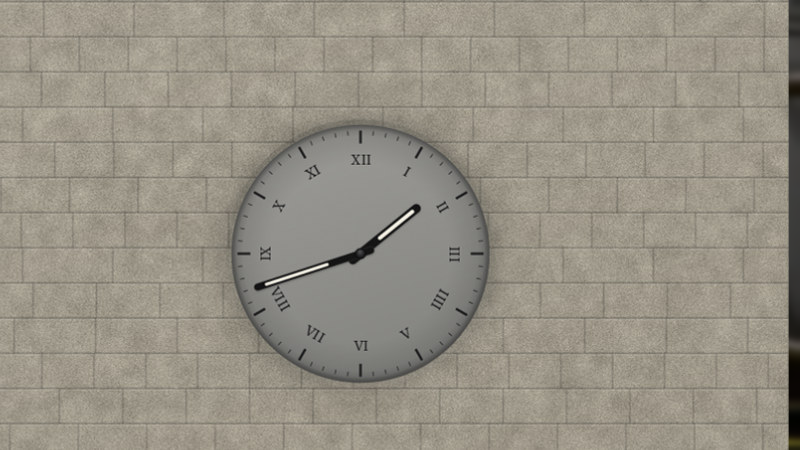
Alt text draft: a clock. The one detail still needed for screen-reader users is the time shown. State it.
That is 1:42
